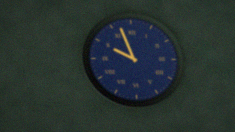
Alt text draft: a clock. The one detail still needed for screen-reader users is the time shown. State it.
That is 9:57
